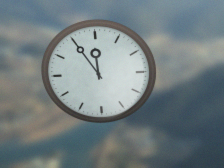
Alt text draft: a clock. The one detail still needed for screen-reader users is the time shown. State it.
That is 11:55
